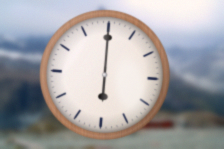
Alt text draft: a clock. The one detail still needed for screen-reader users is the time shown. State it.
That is 6:00
